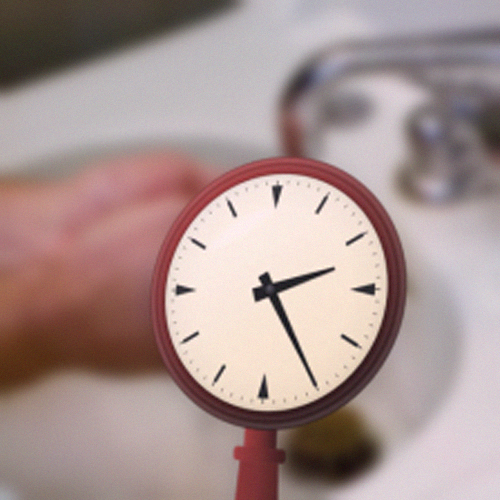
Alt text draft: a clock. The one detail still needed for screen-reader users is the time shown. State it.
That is 2:25
